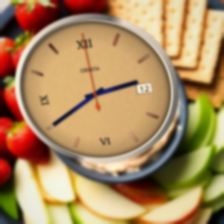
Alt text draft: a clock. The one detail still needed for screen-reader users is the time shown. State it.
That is 2:40:00
